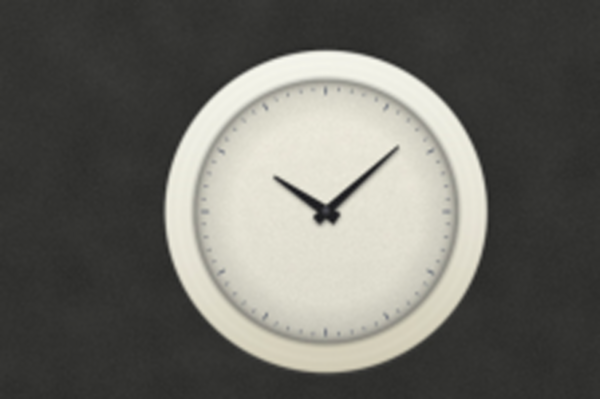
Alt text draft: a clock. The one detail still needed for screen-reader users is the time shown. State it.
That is 10:08
